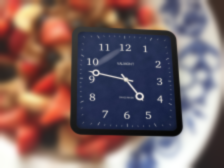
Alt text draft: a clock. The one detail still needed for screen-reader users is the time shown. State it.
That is 4:47
